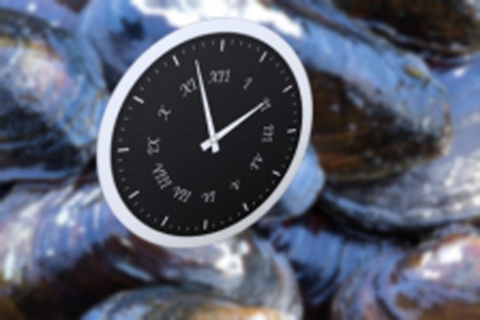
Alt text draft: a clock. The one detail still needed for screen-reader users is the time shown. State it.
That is 1:57
